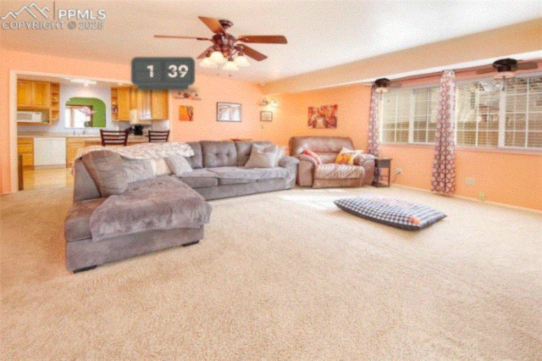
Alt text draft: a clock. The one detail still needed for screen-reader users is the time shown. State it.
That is 1:39
